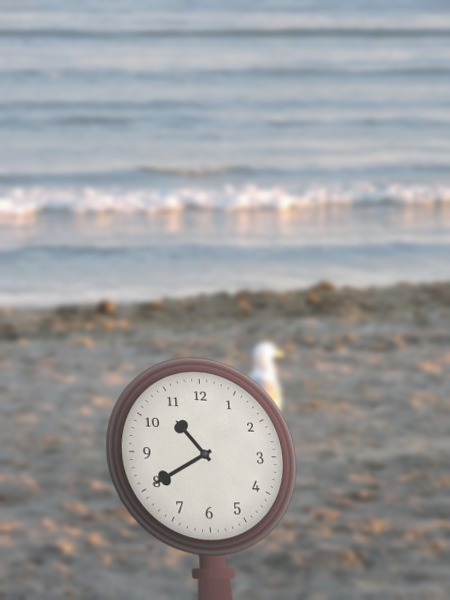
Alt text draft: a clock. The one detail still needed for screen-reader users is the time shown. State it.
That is 10:40
